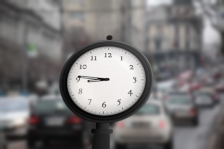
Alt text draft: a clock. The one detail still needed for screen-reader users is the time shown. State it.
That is 8:46
